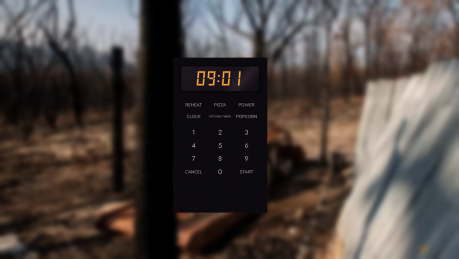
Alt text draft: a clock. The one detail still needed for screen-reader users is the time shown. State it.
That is 9:01
